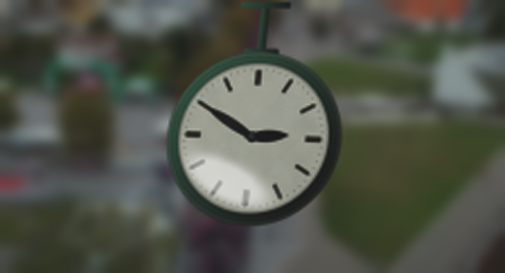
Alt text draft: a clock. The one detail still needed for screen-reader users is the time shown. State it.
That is 2:50
